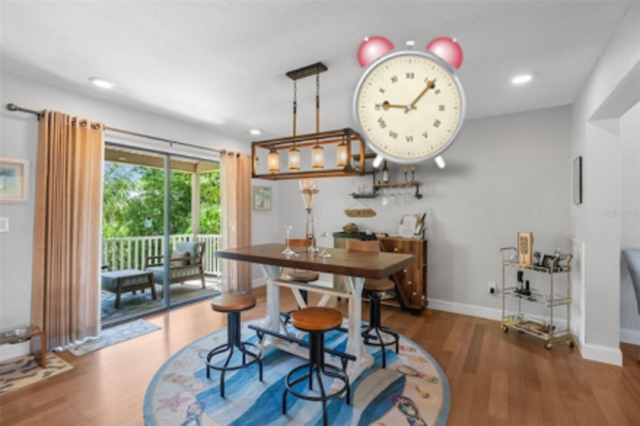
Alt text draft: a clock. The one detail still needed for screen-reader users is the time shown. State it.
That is 9:07
